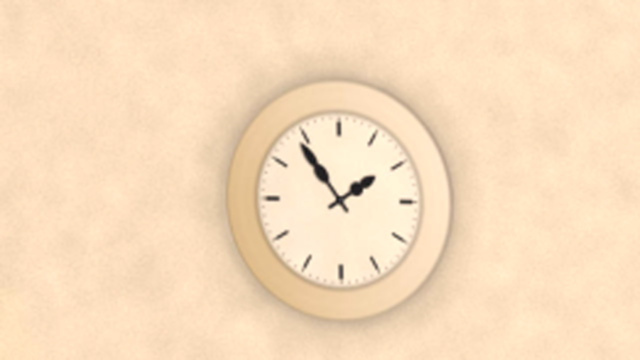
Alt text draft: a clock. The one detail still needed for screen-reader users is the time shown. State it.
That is 1:54
